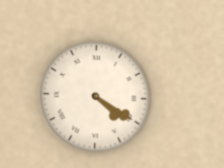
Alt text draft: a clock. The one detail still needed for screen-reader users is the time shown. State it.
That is 4:20
